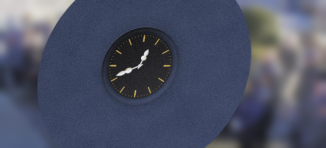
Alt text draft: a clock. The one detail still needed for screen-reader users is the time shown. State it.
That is 12:41
